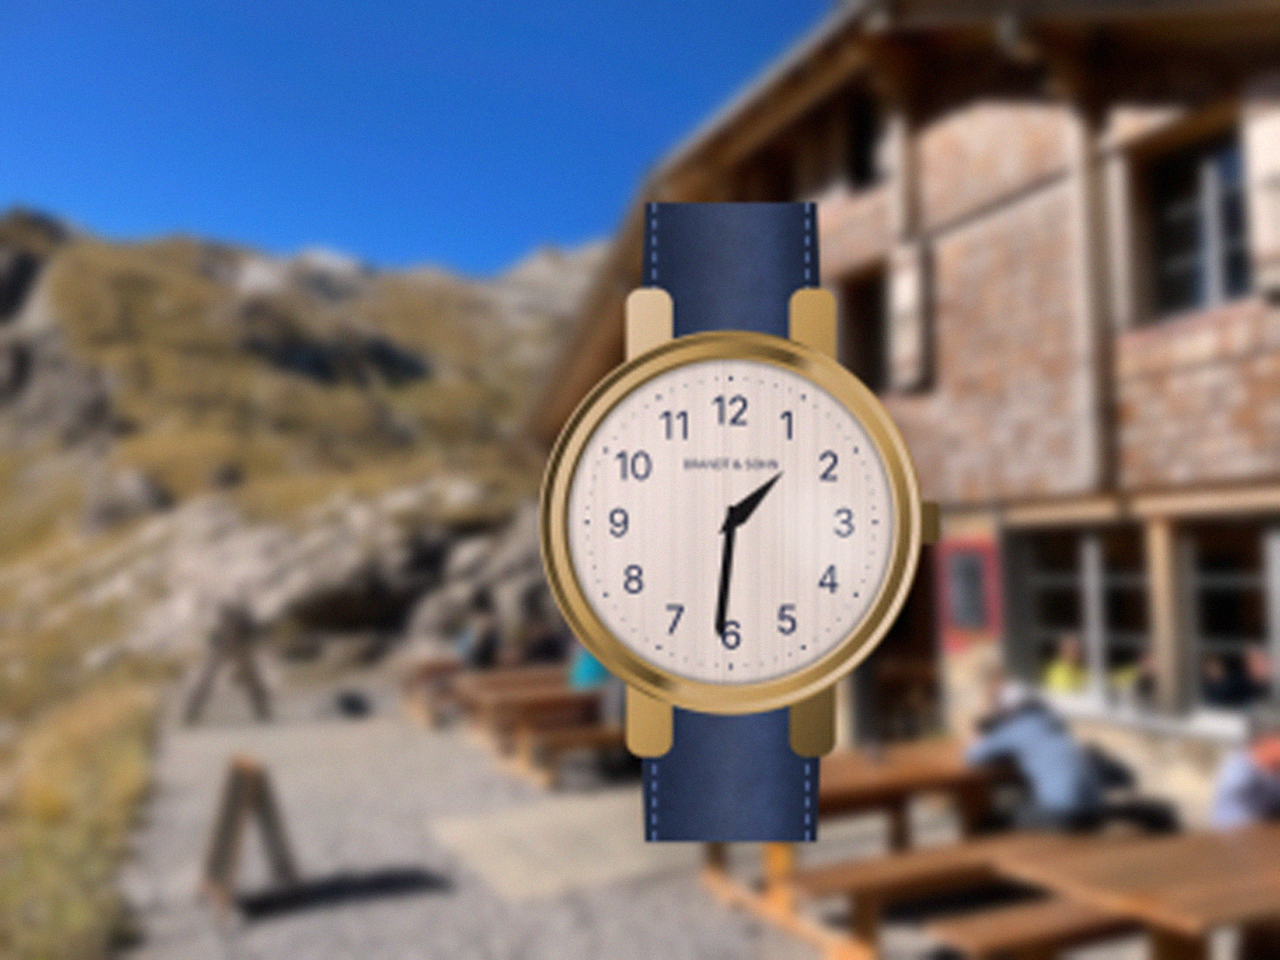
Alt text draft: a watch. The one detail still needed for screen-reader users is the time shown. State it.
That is 1:31
